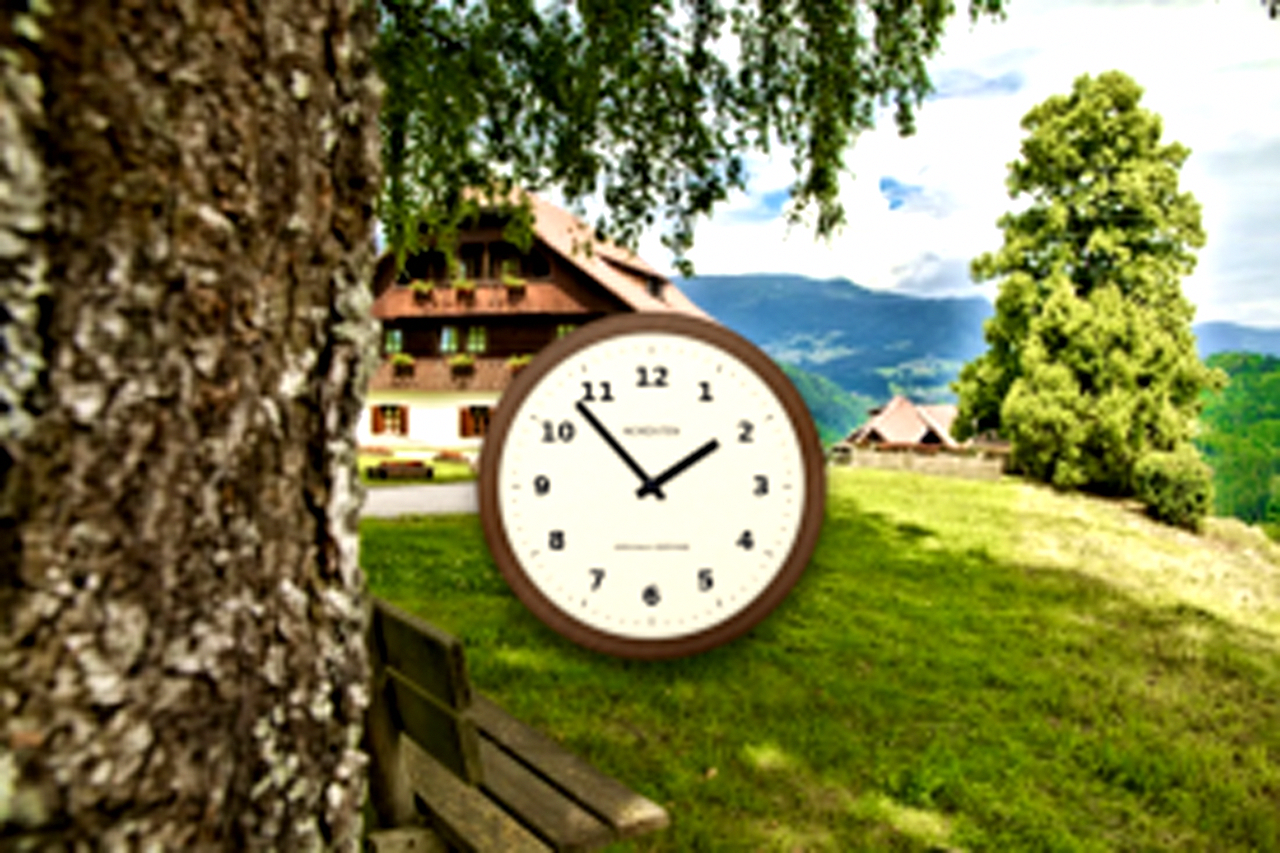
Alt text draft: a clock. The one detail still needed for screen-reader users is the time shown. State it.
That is 1:53
